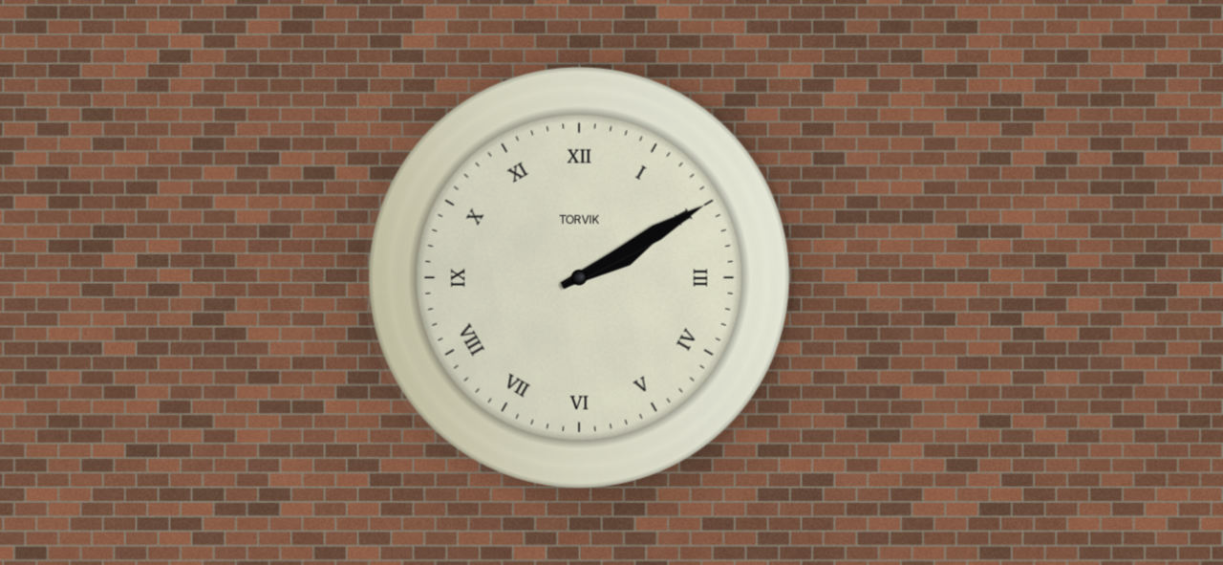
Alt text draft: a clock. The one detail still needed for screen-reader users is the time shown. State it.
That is 2:10
